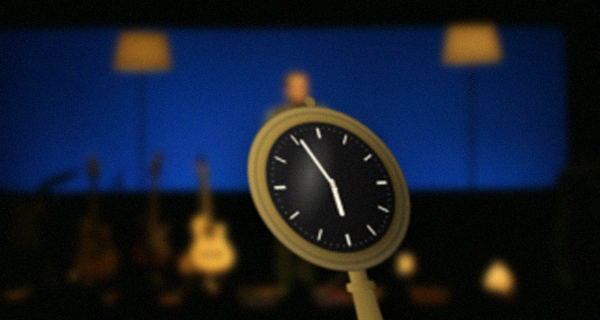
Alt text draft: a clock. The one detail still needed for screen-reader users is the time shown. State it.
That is 5:56
